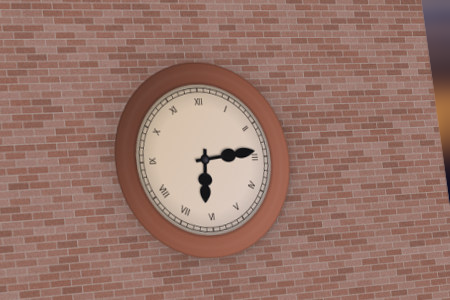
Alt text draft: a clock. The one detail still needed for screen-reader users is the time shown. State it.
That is 6:14
